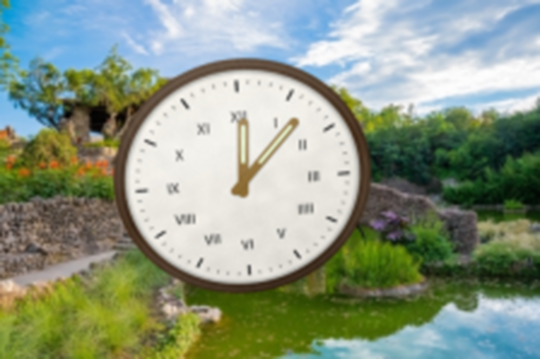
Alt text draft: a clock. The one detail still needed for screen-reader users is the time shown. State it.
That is 12:07
